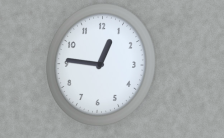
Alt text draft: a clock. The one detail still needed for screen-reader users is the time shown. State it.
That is 12:46
